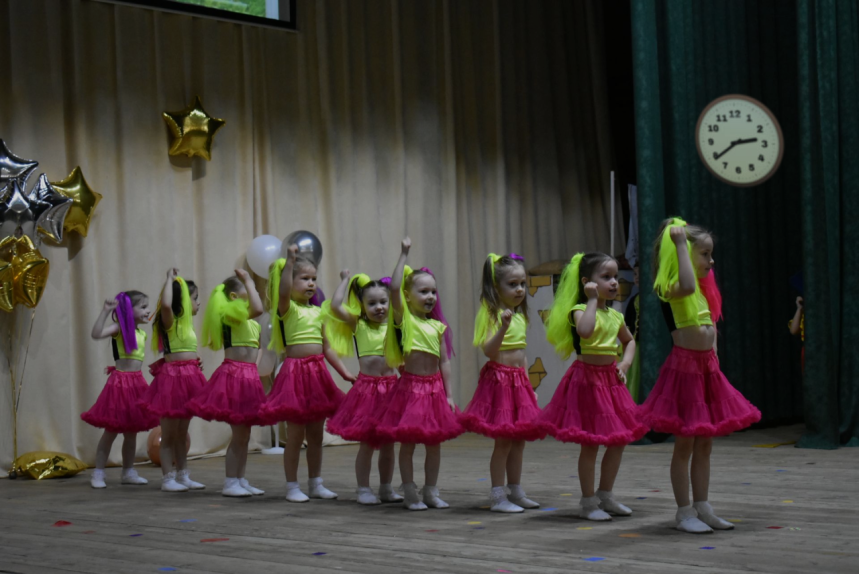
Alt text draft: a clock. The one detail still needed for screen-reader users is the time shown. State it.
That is 2:39
